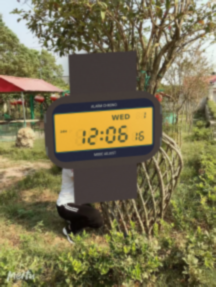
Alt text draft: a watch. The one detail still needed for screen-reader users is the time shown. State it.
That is 12:06:16
